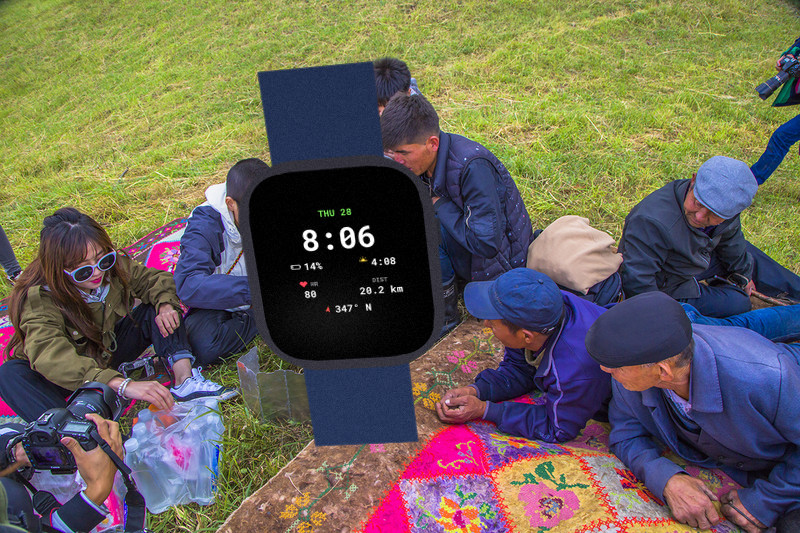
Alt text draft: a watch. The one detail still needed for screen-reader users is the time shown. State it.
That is 8:06
